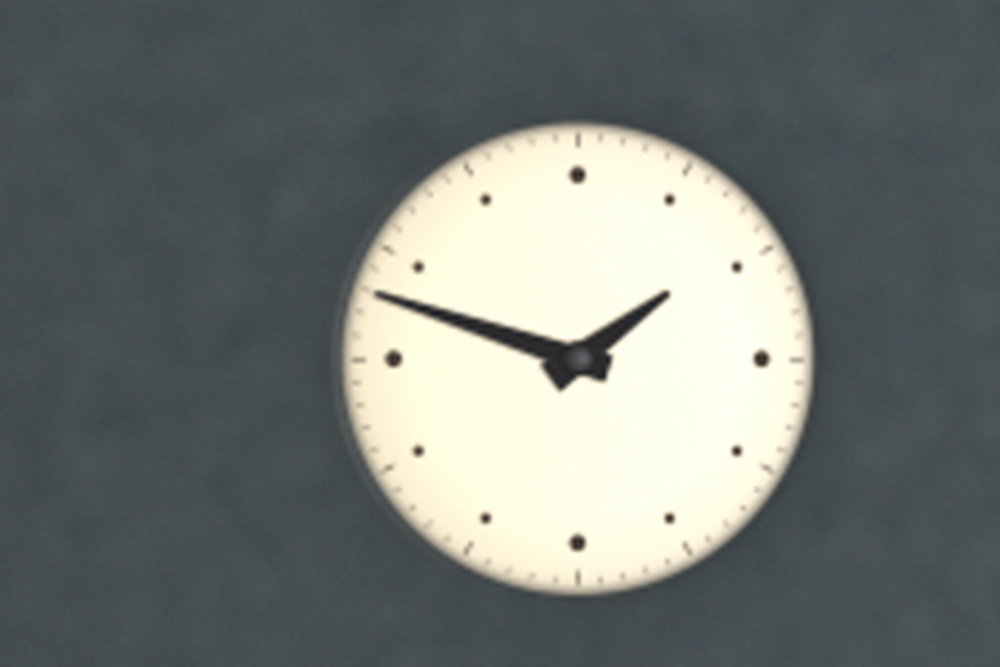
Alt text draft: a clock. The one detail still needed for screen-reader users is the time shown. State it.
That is 1:48
